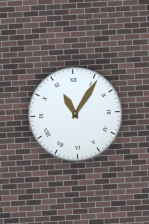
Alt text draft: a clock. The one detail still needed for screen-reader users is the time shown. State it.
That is 11:06
